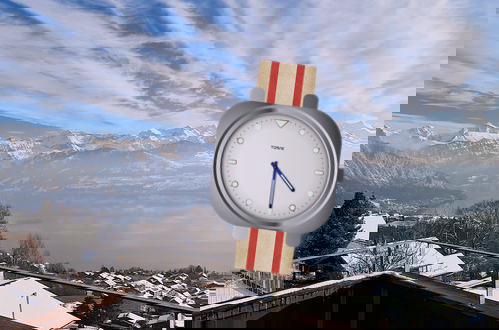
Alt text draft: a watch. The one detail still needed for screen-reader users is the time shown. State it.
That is 4:30
